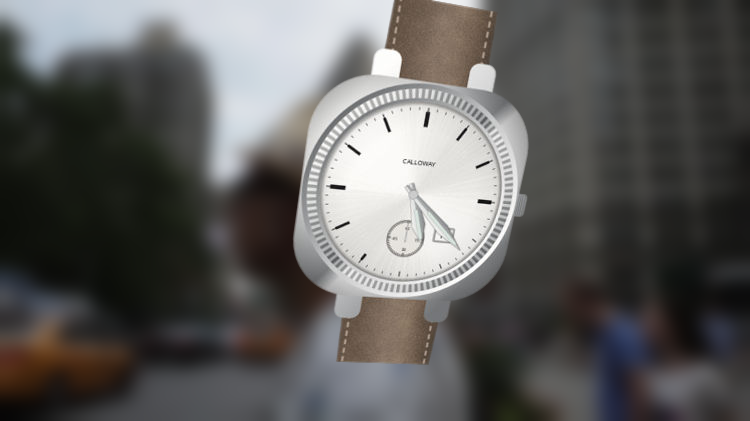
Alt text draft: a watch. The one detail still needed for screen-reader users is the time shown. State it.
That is 5:22
